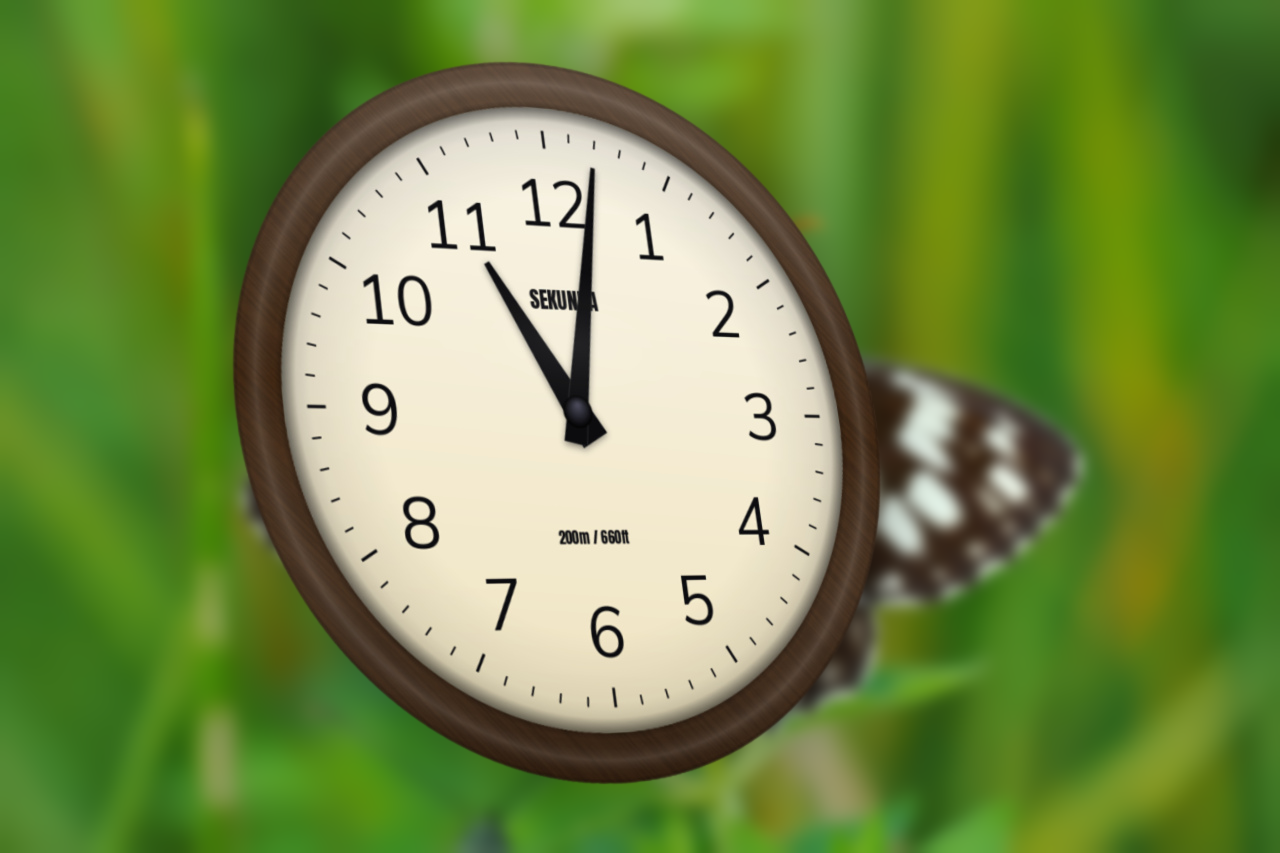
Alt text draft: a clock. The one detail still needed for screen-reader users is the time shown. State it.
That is 11:02
